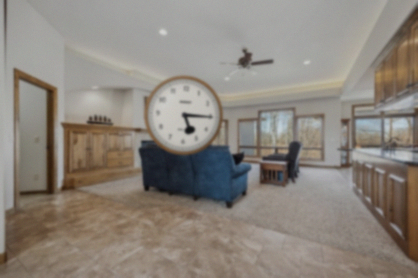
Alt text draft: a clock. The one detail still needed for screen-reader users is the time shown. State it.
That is 5:15
